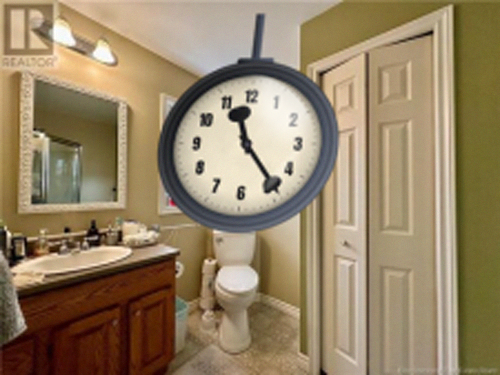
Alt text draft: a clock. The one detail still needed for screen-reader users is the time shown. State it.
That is 11:24
